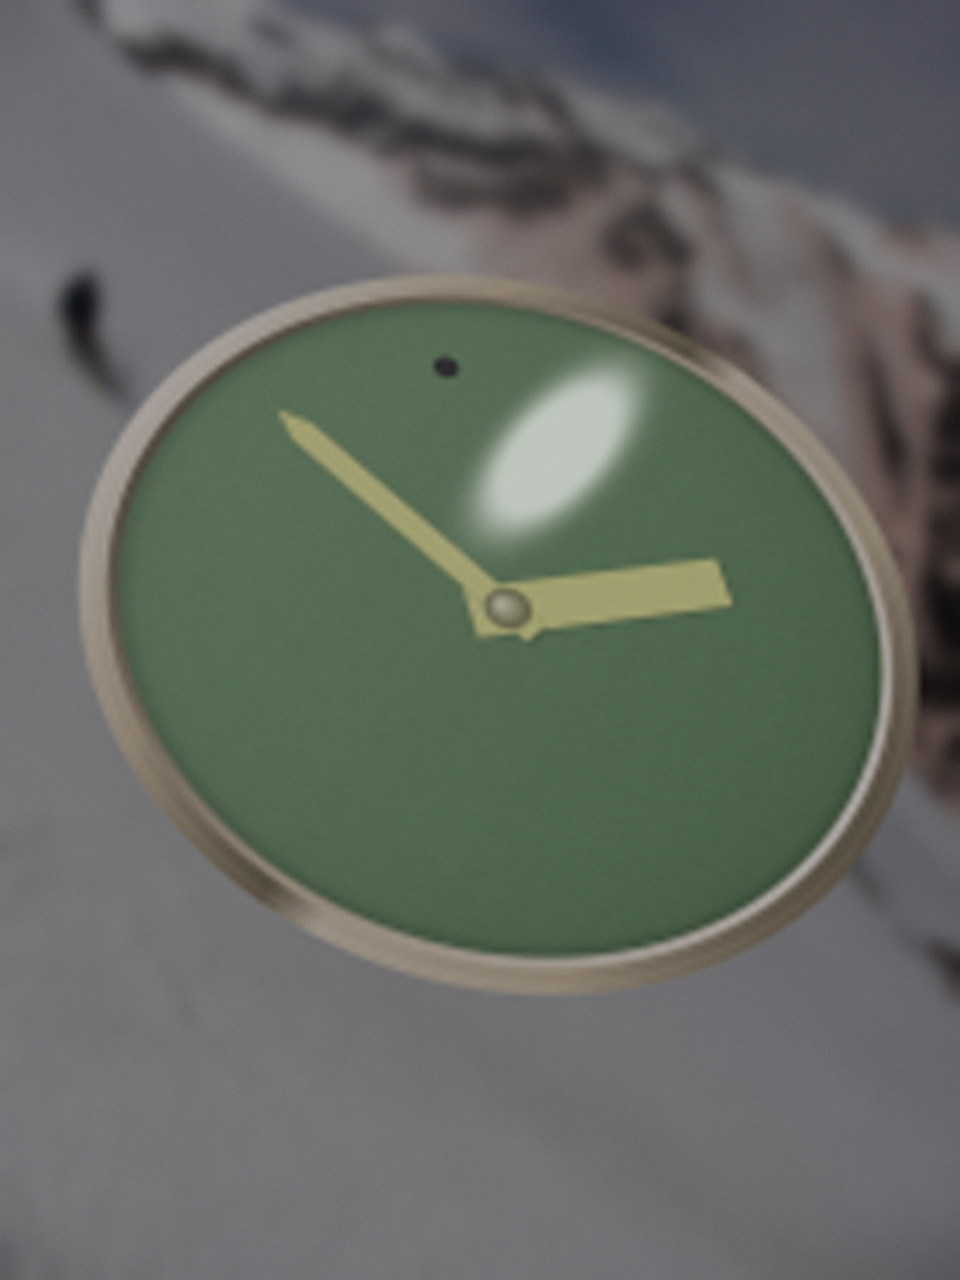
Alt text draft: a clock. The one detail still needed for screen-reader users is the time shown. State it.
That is 2:54
